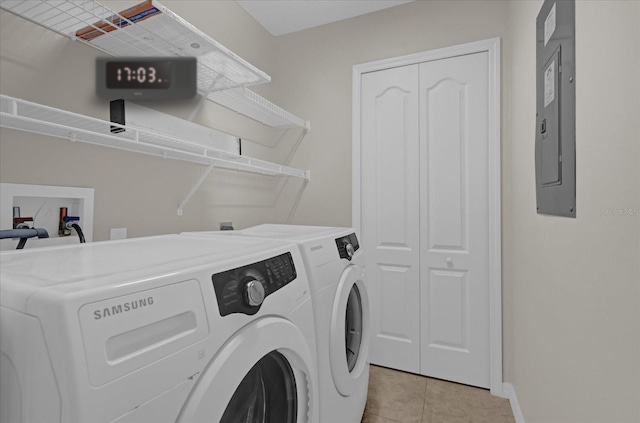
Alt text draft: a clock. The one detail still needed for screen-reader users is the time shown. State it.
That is 17:03
